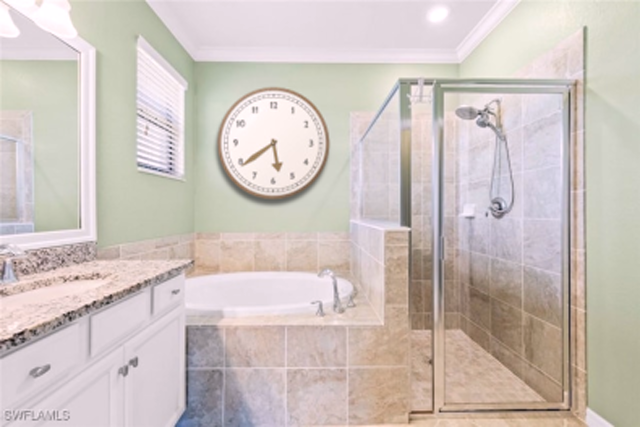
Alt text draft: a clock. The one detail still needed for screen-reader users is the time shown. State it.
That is 5:39
